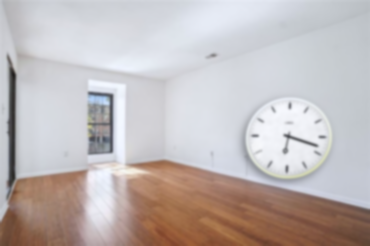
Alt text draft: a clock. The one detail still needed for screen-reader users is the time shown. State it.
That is 6:18
